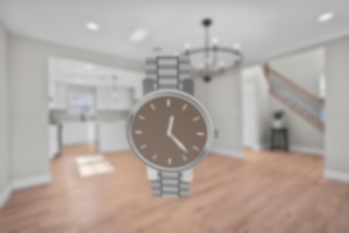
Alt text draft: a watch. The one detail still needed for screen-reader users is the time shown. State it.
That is 12:23
